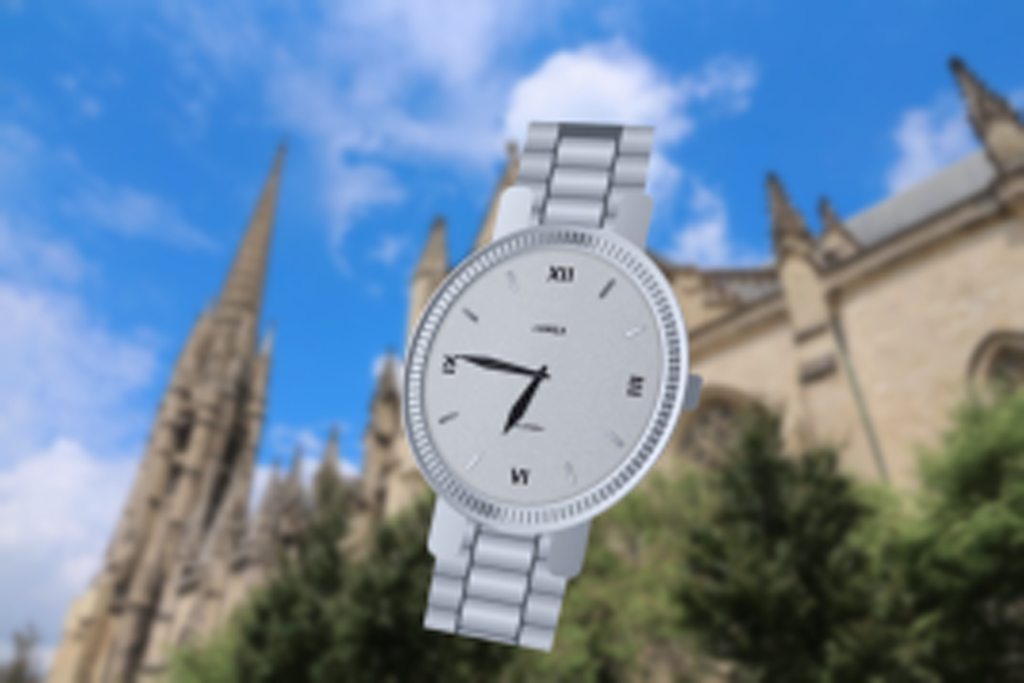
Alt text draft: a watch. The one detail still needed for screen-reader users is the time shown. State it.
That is 6:46
